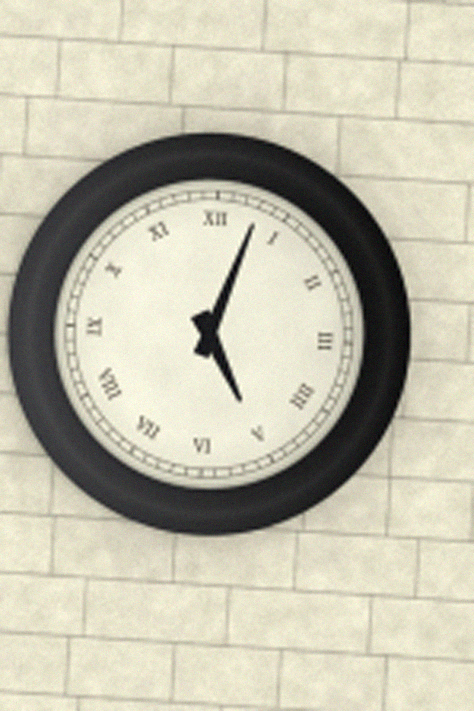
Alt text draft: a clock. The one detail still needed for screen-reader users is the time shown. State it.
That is 5:03
